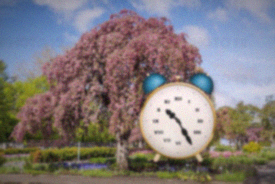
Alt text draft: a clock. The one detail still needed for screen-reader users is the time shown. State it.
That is 10:25
